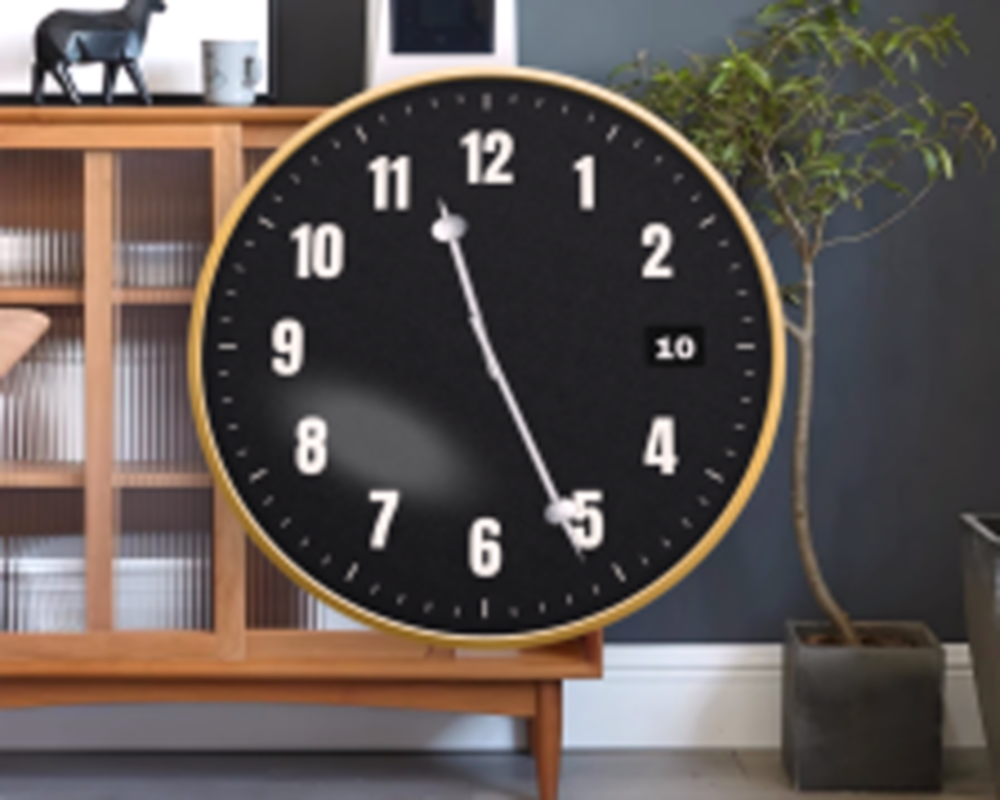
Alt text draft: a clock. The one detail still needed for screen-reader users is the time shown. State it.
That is 11:26
